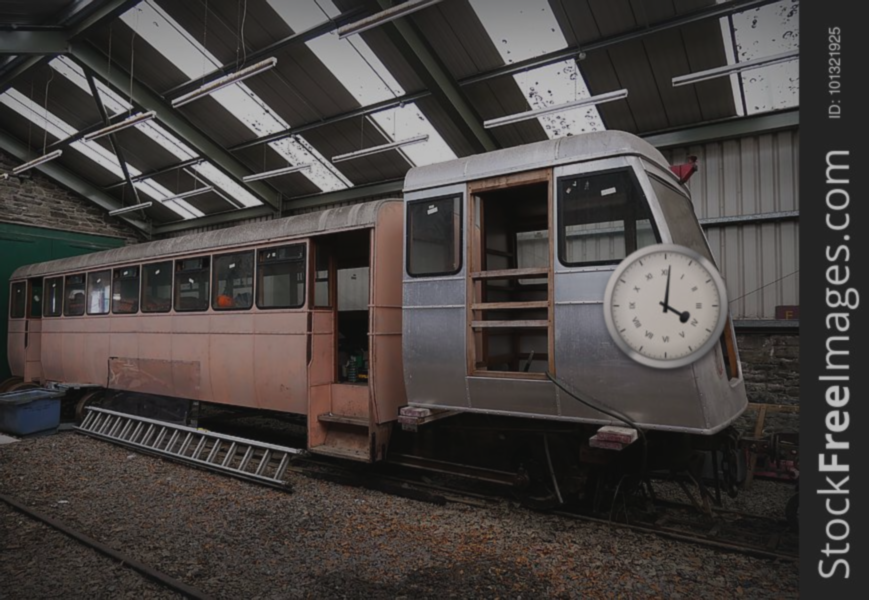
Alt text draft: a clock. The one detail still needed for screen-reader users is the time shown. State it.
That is 4:01
